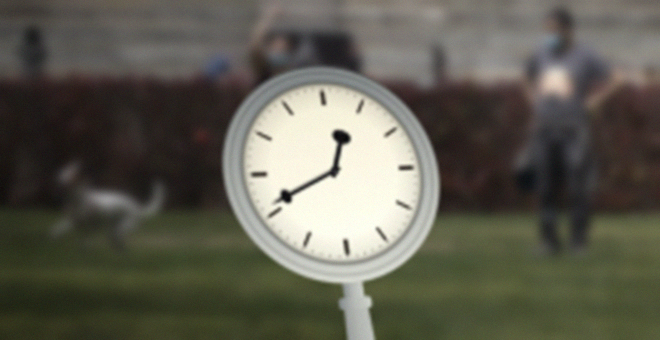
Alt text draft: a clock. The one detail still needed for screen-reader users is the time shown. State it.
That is 12:41
